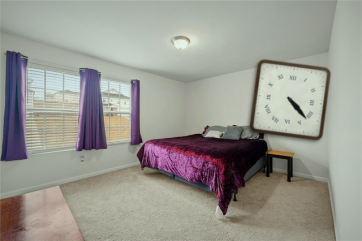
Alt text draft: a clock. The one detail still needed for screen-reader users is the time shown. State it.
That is 4:22
